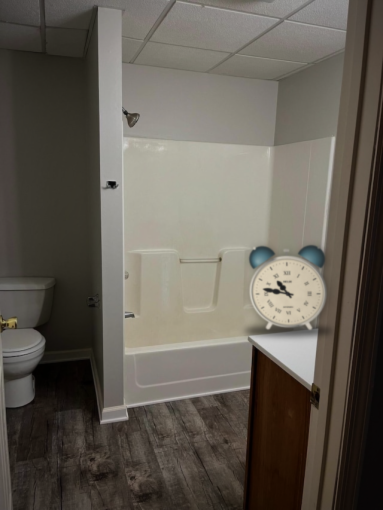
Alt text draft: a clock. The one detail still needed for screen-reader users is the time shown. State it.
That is 10:47
